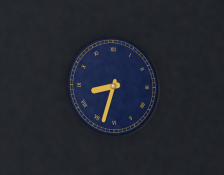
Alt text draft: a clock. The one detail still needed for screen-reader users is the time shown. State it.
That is 8:33
